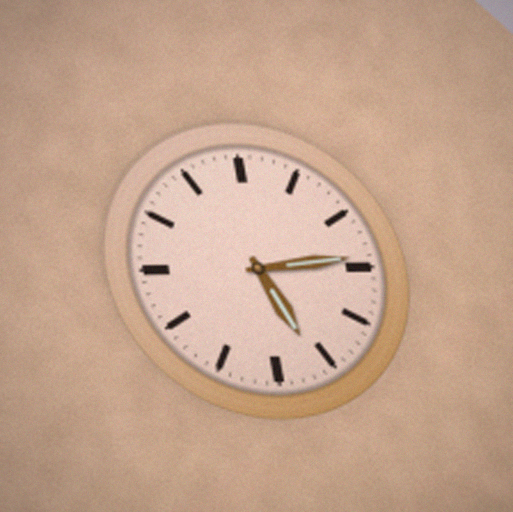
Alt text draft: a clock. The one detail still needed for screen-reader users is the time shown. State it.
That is 5:14
